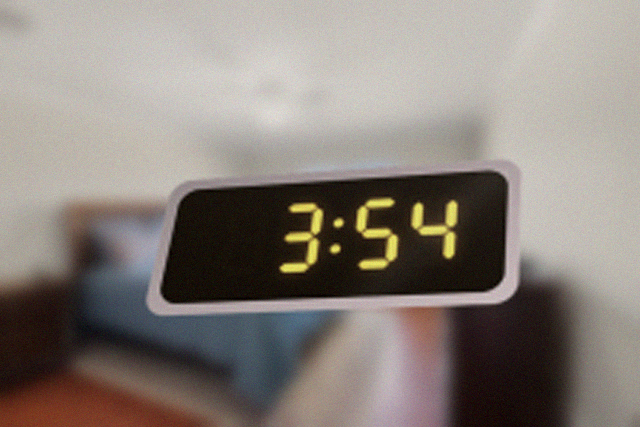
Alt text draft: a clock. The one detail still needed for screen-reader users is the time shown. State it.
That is 3:54
